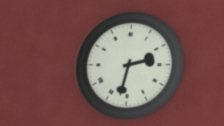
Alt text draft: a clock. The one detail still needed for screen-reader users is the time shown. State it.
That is 2:32
